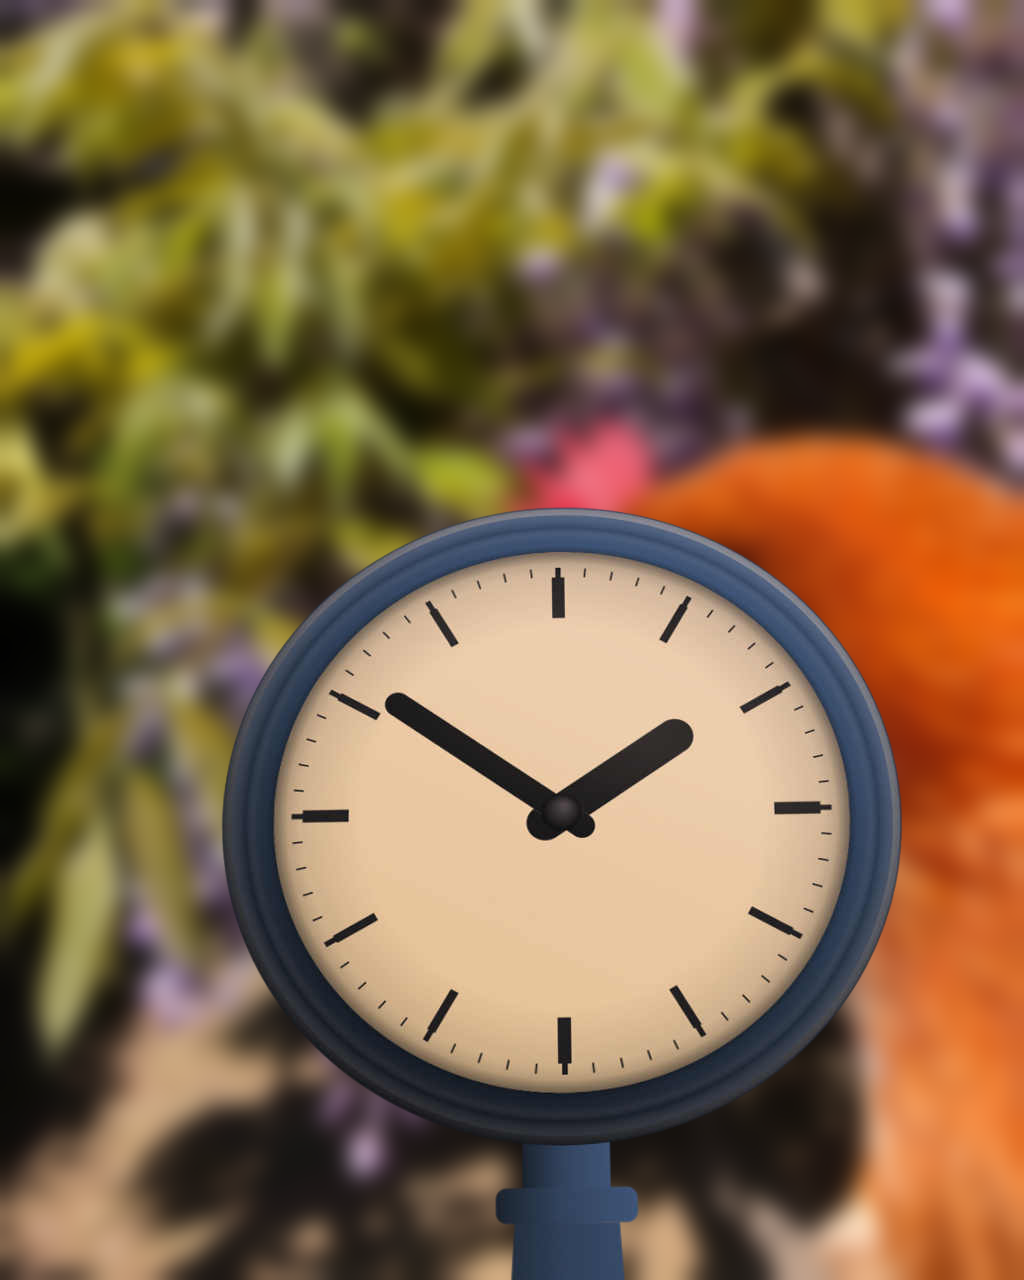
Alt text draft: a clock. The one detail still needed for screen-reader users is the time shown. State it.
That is 1:51
